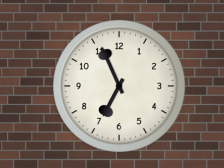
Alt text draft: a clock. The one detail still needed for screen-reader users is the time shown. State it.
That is 6:56
